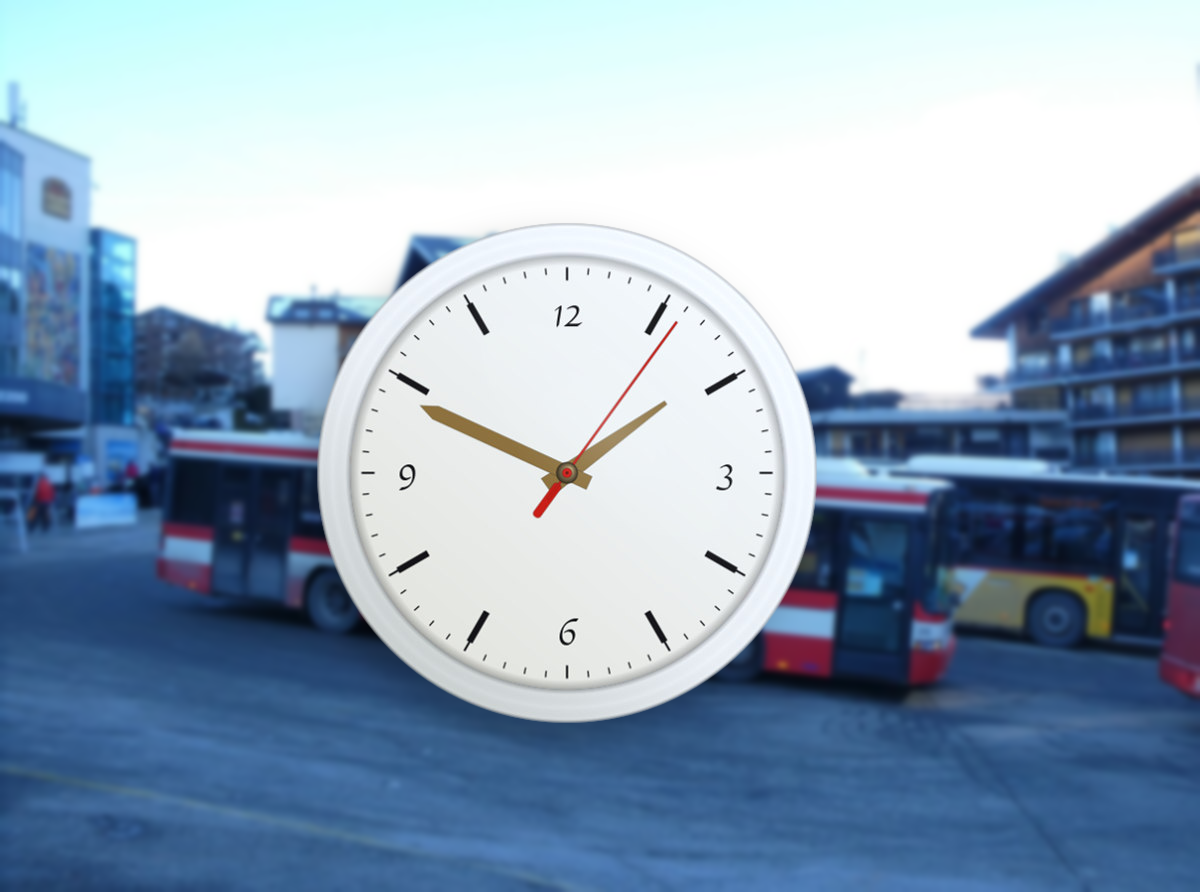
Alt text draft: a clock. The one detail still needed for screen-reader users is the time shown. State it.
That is 1:49:06
